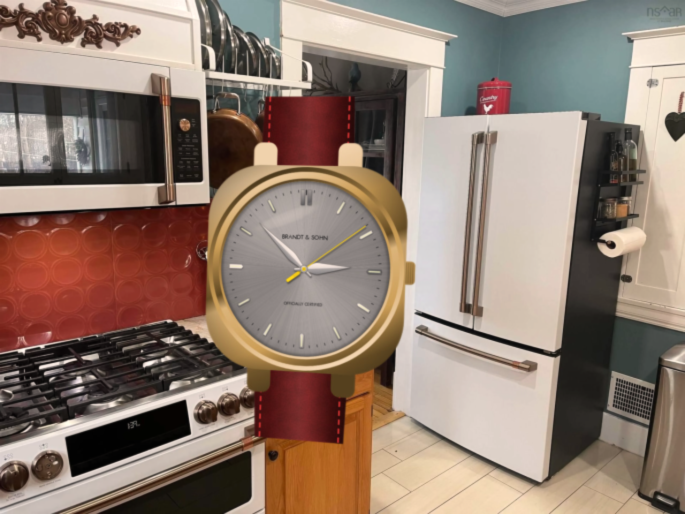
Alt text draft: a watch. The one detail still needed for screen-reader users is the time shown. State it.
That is 2:52:09
